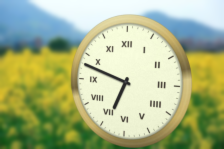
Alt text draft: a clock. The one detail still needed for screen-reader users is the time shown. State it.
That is 6:48
